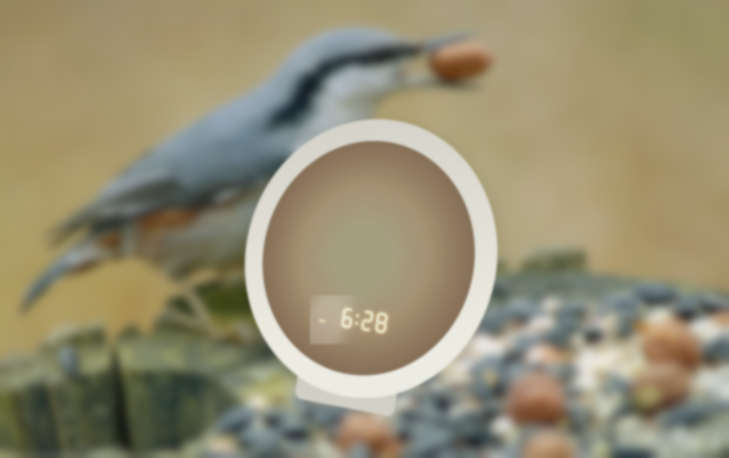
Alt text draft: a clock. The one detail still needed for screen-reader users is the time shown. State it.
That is 6:28
